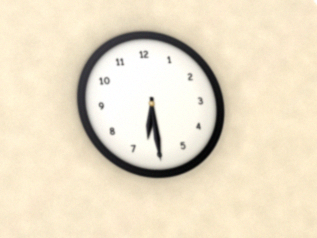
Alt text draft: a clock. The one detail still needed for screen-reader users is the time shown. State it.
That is 6:30
